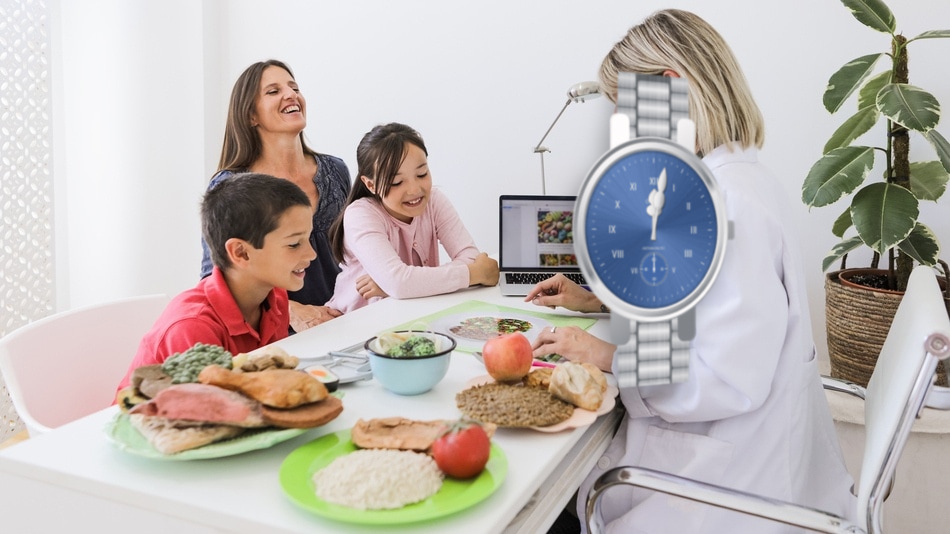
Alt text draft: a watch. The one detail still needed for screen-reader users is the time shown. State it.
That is 12:02
